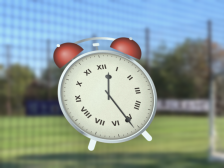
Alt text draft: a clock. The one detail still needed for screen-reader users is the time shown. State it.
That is 12:26
